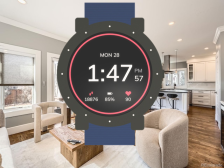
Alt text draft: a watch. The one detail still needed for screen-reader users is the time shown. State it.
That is 1:47:57
